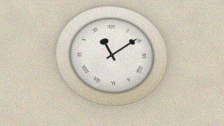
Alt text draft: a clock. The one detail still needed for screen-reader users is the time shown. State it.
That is 11:09
